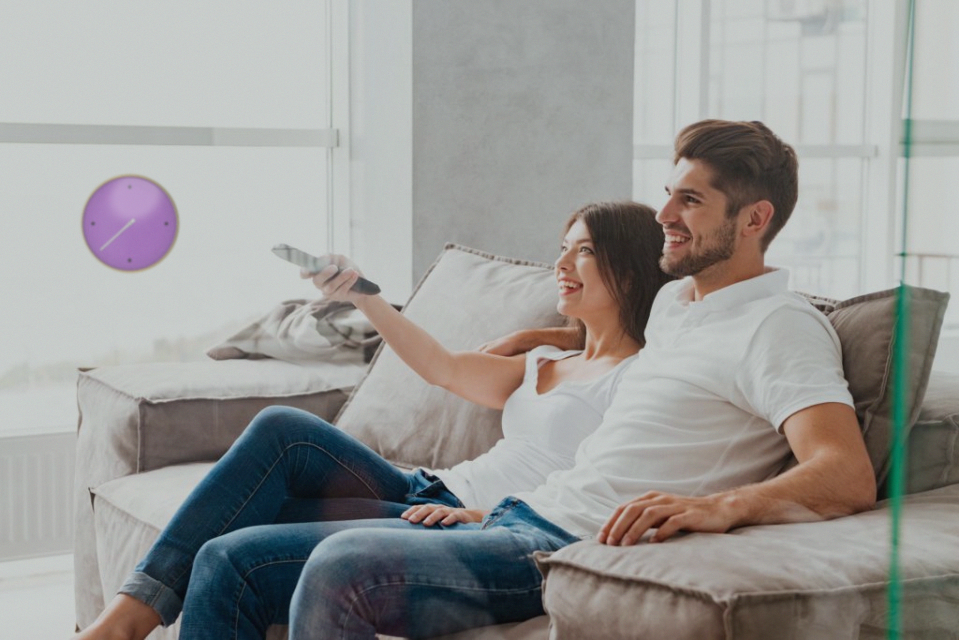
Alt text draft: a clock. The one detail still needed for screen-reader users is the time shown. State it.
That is 7:38
